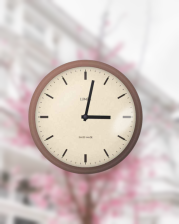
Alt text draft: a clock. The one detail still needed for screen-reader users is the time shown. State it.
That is 3:02
